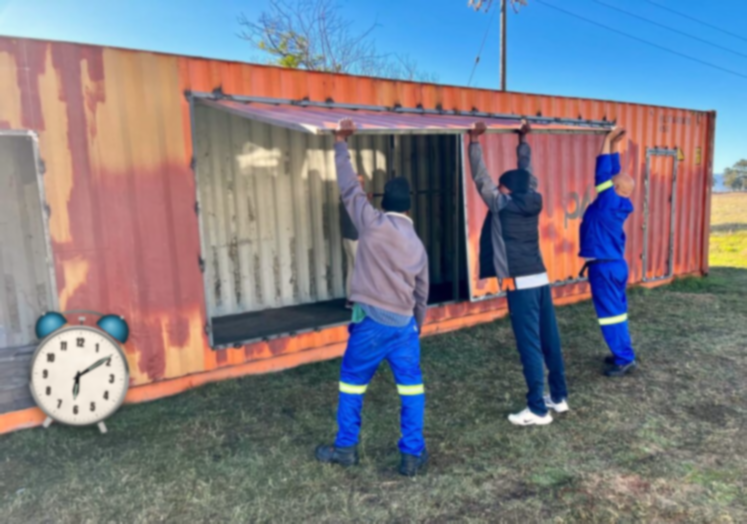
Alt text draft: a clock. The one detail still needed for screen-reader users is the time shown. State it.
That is 6:09
